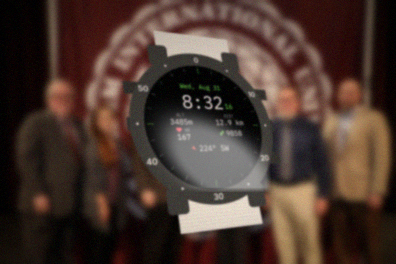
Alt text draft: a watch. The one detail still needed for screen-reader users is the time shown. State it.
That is 8:32
